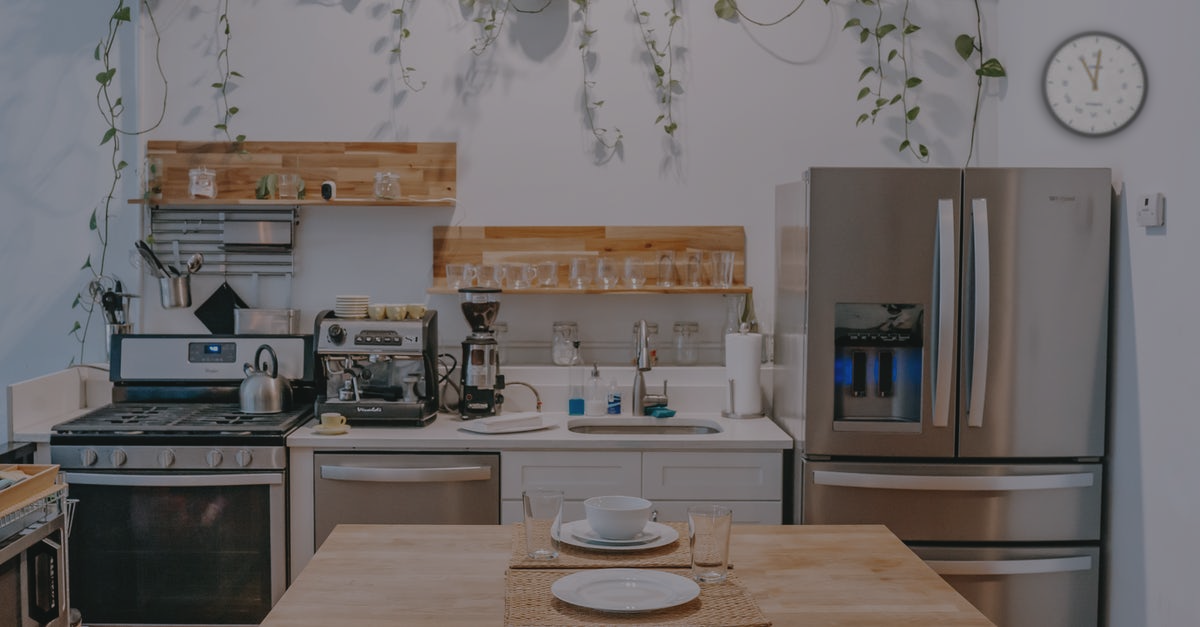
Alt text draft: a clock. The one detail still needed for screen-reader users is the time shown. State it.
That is 11:01
